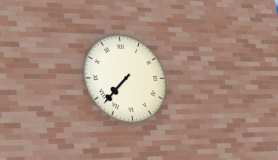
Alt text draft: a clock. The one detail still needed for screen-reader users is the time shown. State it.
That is 7:38
